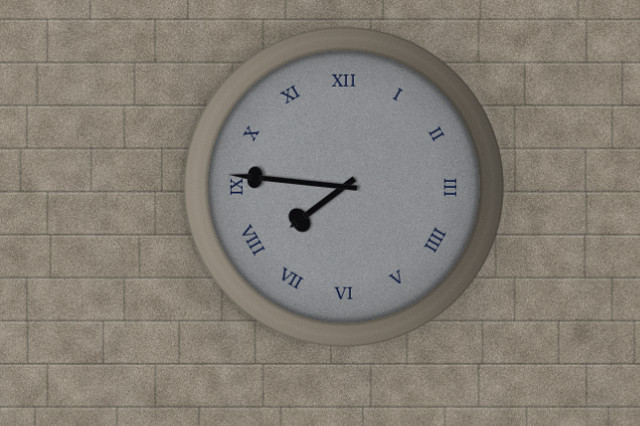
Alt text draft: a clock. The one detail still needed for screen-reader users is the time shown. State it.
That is 7:46
